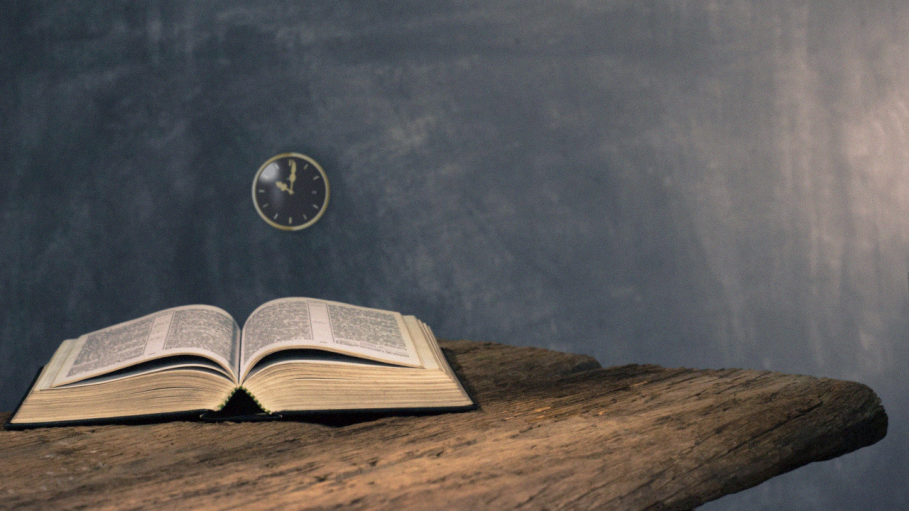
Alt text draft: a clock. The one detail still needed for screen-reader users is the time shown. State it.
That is 10:01
